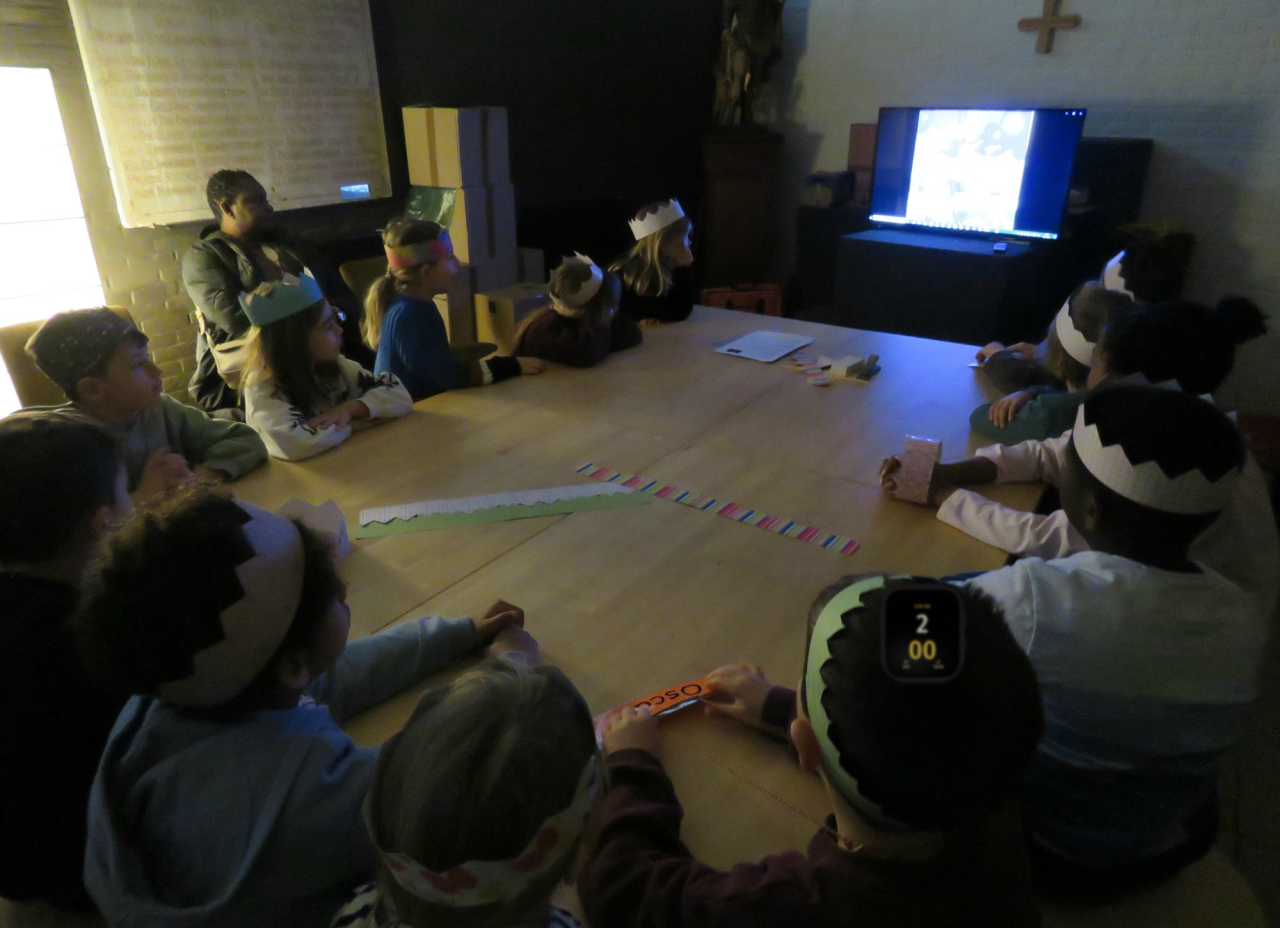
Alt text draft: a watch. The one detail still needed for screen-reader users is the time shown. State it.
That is 2:00
